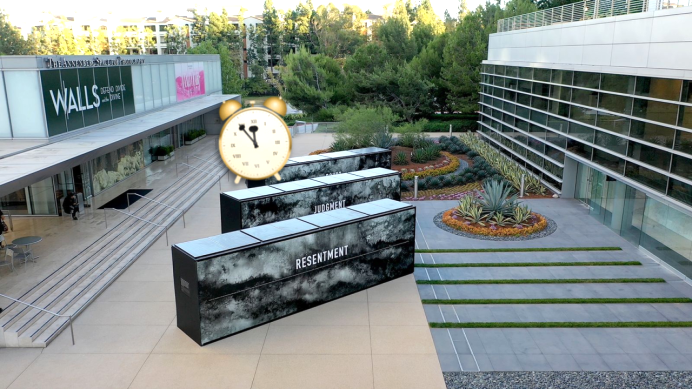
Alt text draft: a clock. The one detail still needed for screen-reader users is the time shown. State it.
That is 11:54
